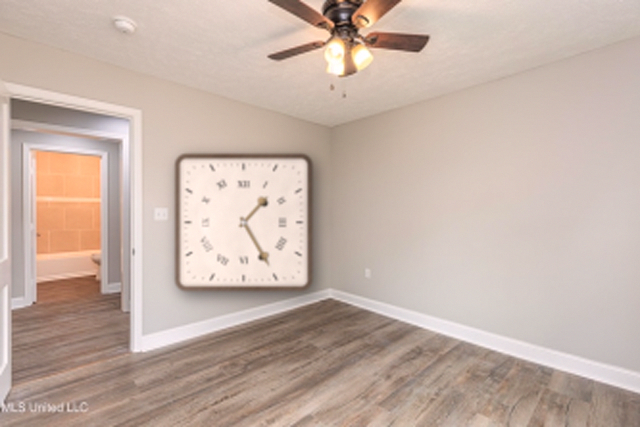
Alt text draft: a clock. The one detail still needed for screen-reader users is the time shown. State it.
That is 1:25
